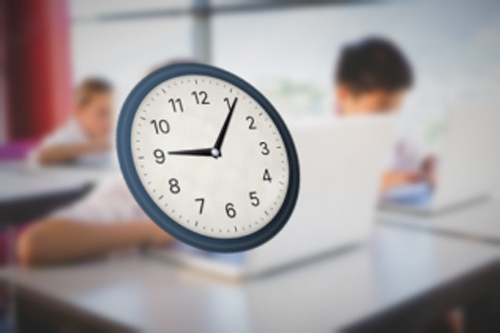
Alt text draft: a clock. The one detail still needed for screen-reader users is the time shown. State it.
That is 9:06
